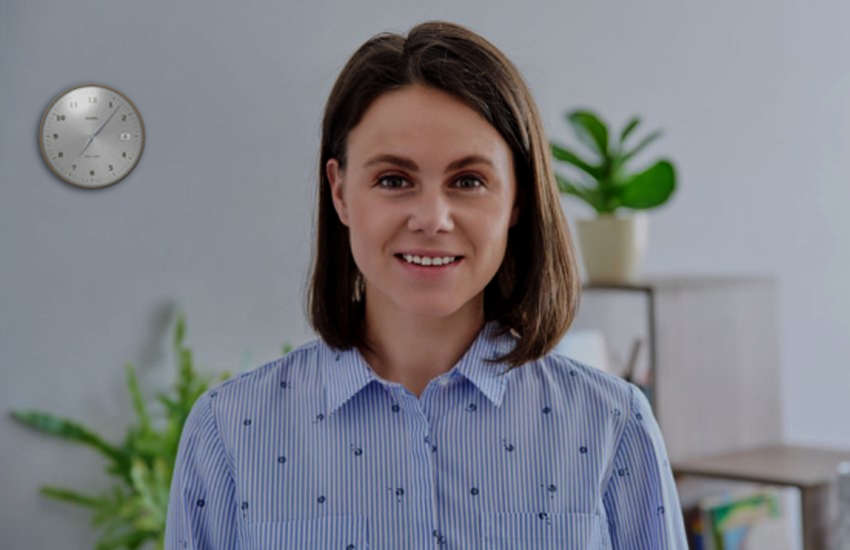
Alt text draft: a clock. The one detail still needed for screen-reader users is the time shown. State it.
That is 7:07
